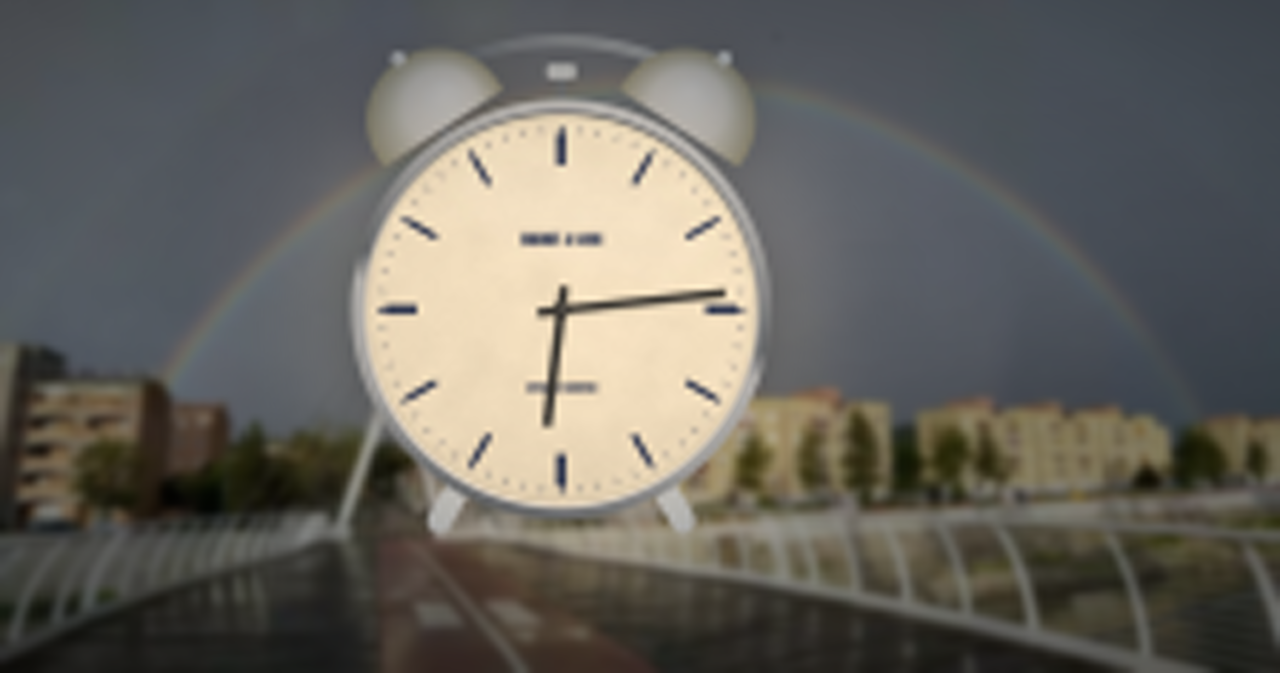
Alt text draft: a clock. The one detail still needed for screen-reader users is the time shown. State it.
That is 6:14
